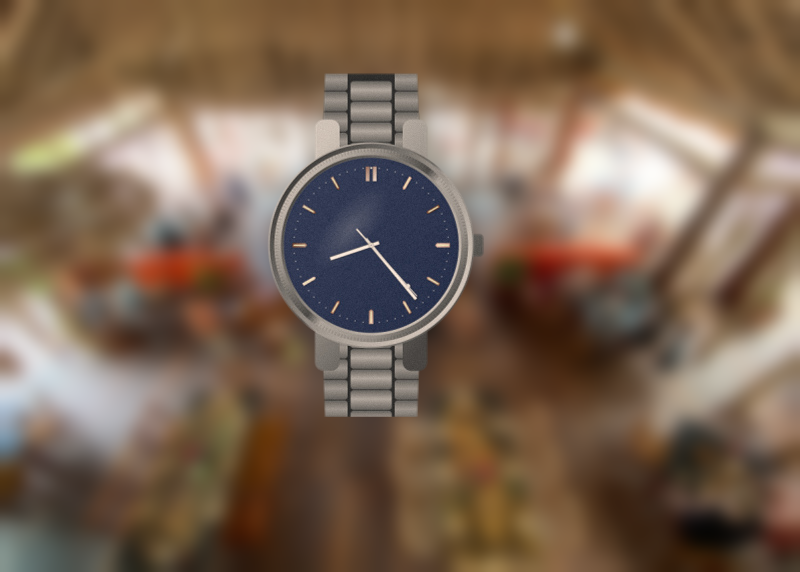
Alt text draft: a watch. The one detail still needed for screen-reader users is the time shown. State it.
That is 8:23:23
